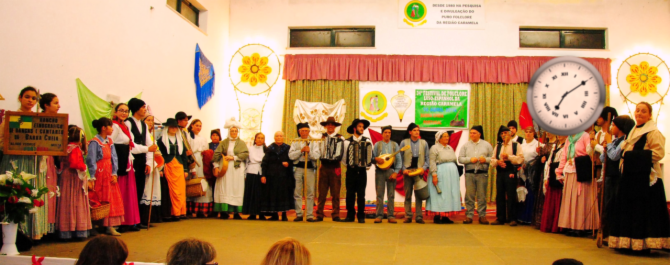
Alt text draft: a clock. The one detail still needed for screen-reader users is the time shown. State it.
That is 7:10
